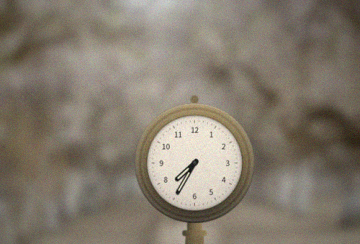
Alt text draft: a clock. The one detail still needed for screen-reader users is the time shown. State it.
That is 7:35
